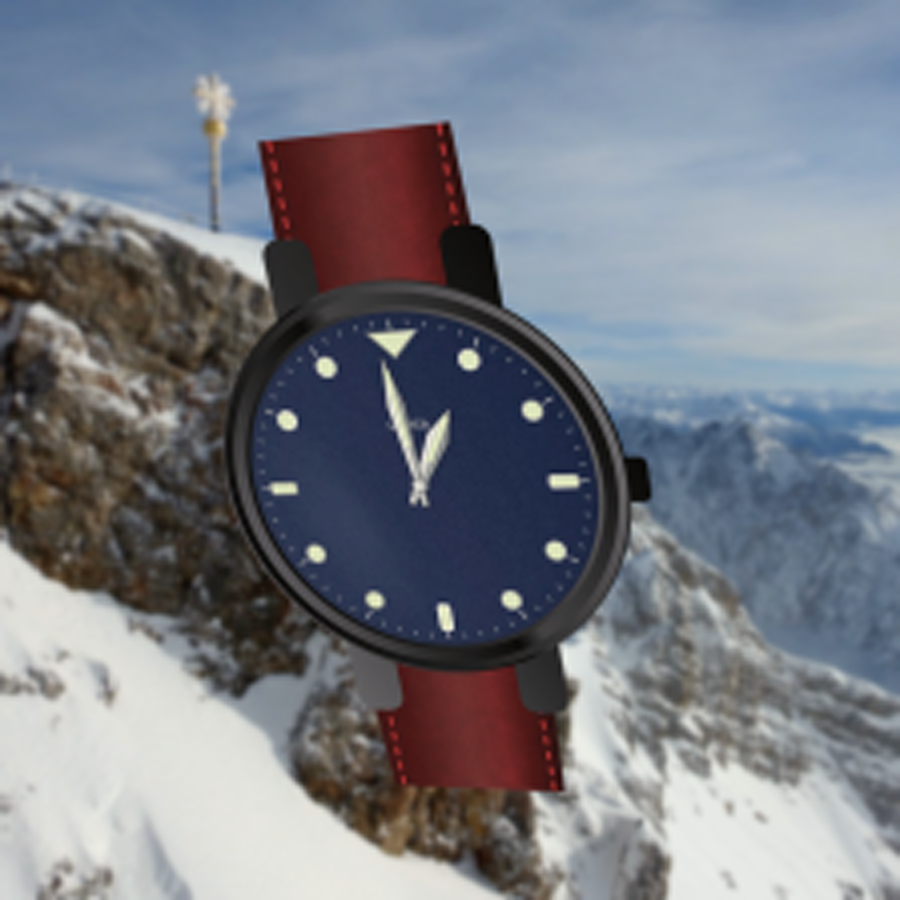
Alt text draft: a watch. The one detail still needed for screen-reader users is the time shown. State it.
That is 12:59
